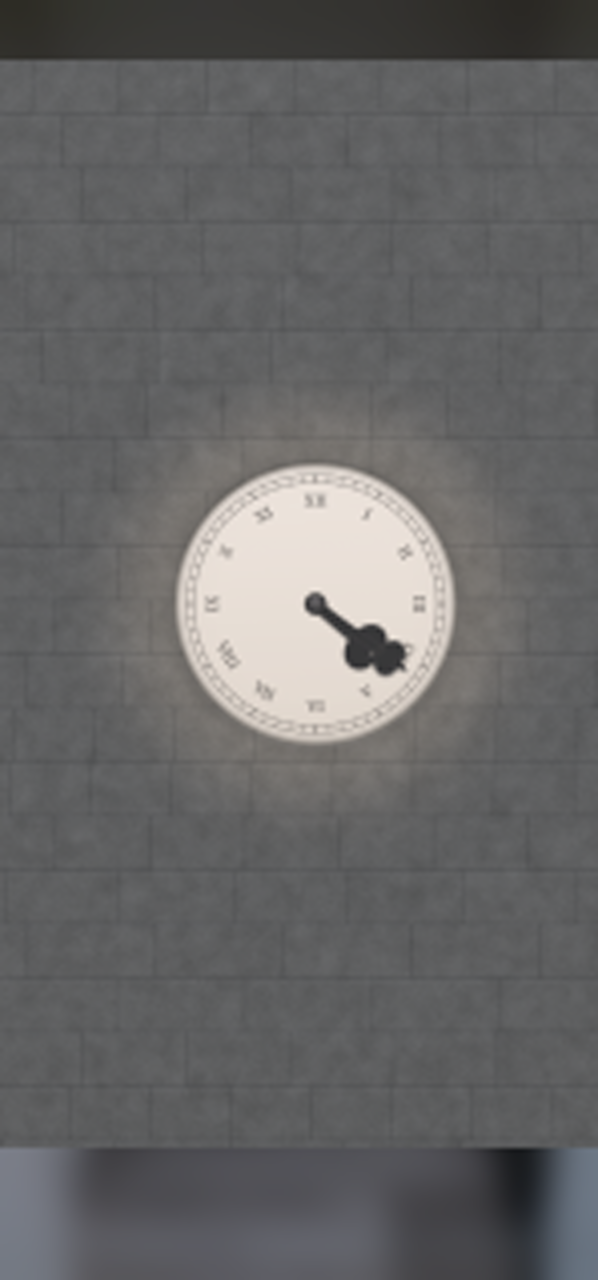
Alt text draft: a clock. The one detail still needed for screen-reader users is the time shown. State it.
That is 4:21
